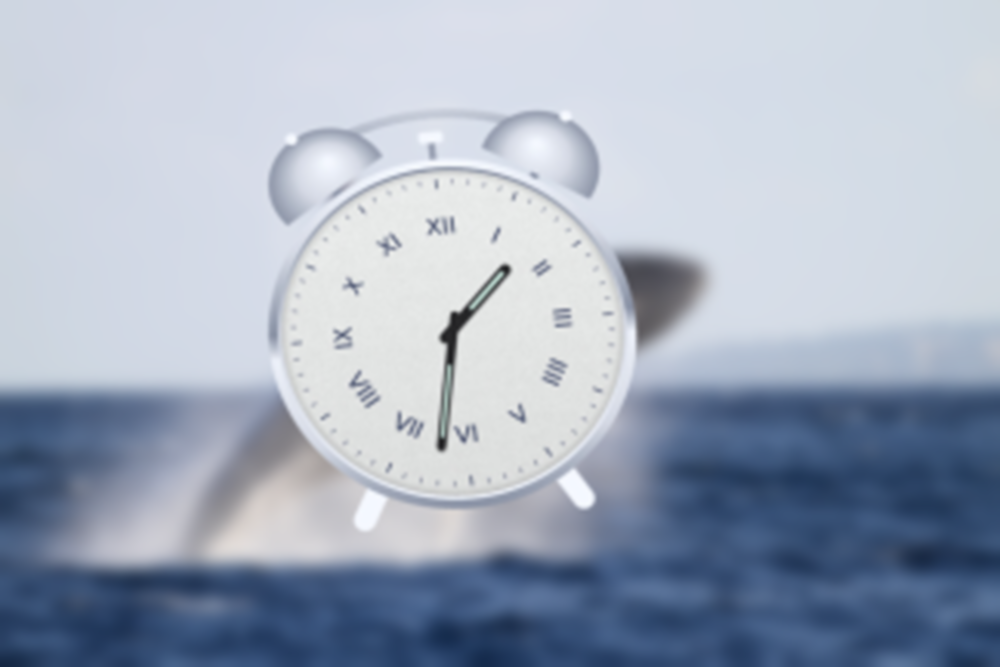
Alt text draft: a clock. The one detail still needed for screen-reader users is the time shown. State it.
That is 1:32
